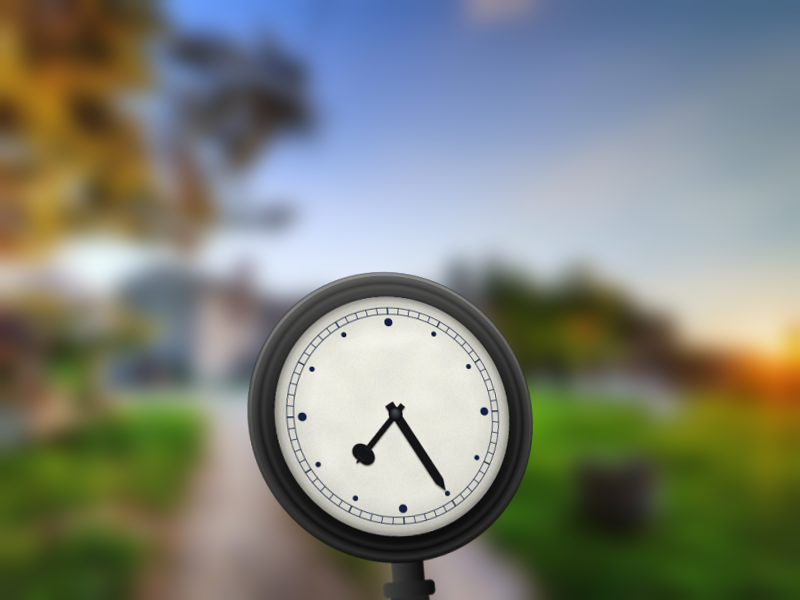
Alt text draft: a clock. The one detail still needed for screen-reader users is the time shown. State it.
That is 7:25
